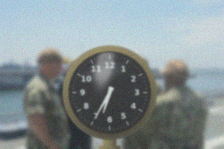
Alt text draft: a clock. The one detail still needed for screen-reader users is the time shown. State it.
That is 6:35
